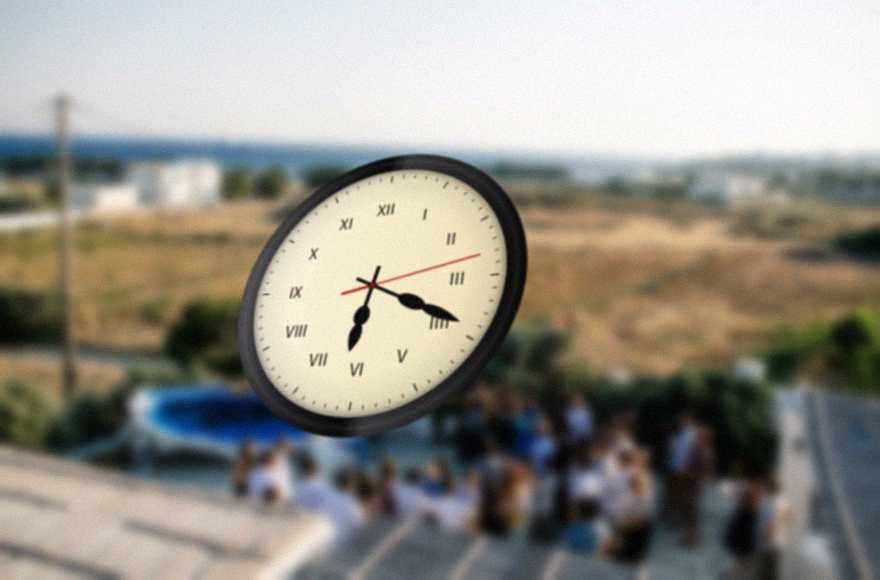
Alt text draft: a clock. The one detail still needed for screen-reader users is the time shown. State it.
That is 6:19:13
